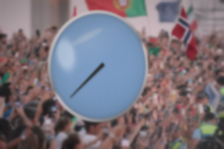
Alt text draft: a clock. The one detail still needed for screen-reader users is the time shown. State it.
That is 7:38
